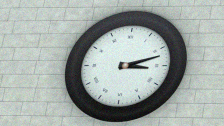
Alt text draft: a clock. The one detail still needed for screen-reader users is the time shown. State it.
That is 3:12
